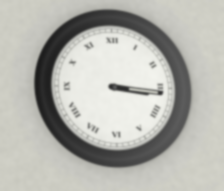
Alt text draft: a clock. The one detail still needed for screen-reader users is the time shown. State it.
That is 3:16
